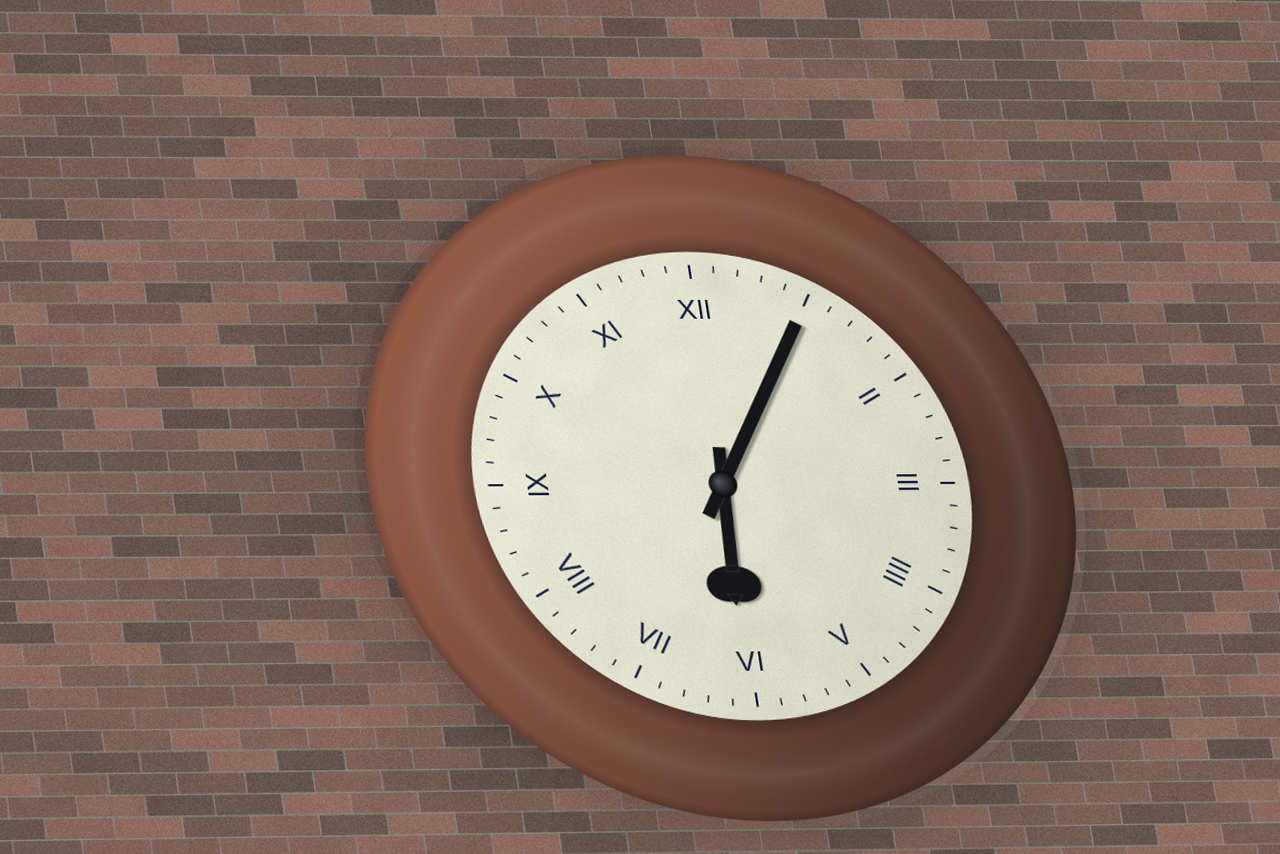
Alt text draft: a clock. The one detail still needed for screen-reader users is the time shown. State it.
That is 6:05
